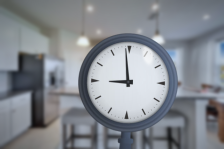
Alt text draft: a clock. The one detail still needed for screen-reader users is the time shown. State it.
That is 8:59
